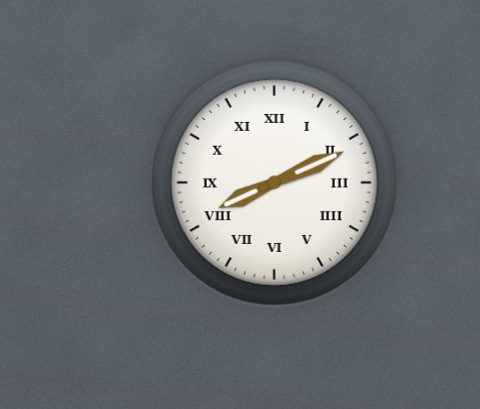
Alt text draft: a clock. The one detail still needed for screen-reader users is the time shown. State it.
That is 8:11
